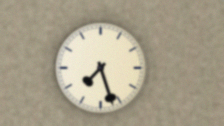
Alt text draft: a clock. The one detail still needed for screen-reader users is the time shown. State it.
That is 7:27
